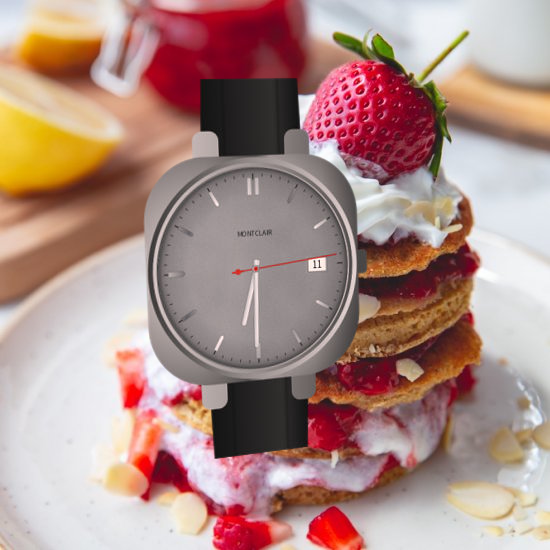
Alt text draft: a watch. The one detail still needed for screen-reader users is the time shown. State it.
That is 6:30:14
